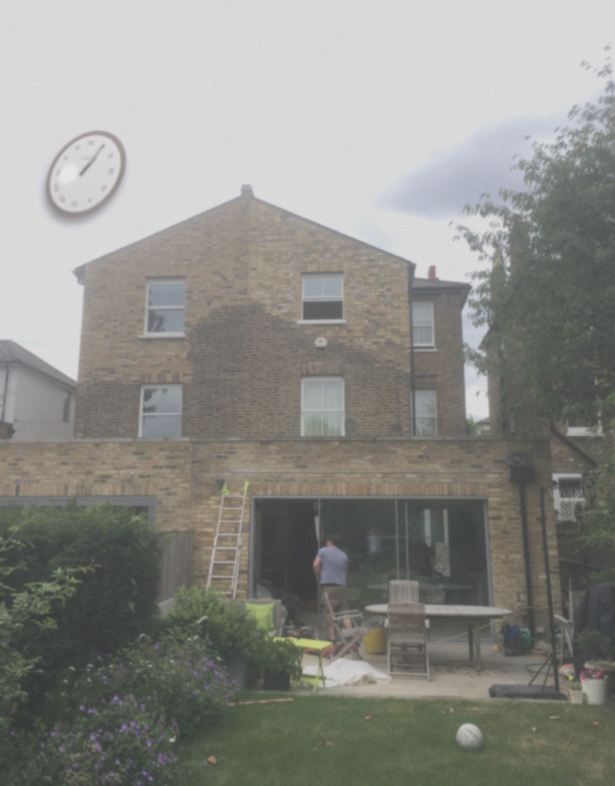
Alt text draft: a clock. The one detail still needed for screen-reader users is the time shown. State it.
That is 1:05
